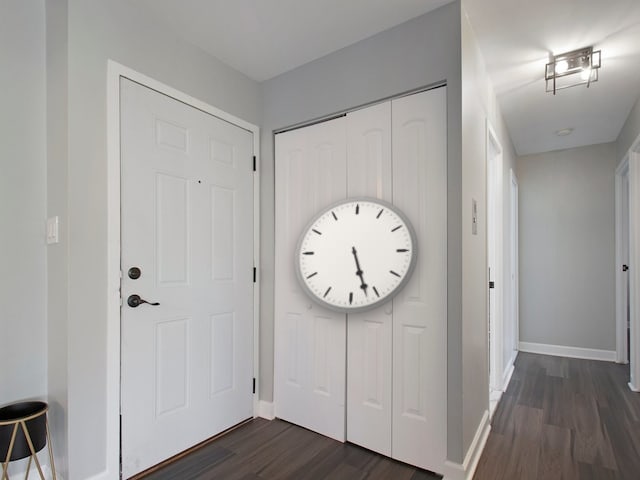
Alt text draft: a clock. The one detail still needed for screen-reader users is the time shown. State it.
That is 5:27
